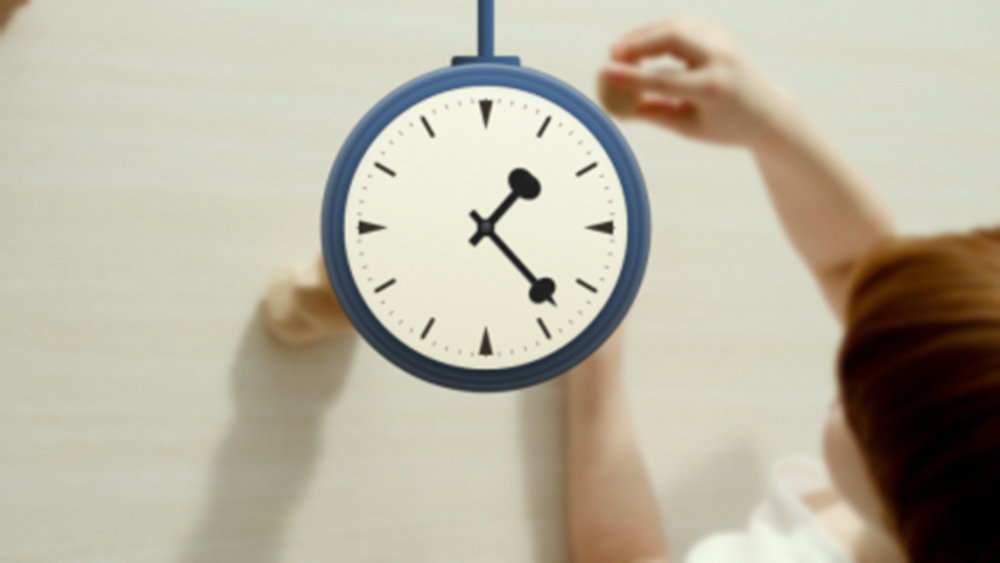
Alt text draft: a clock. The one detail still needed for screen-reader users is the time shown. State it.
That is 1:23
